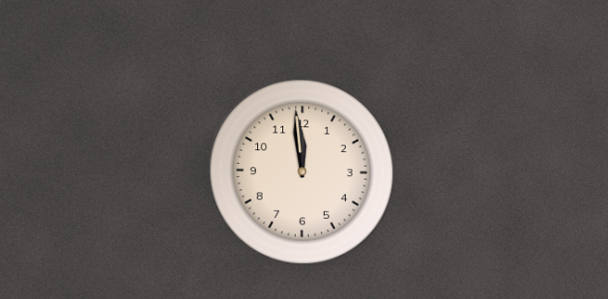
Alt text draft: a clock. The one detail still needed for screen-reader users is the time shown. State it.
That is 11:59
